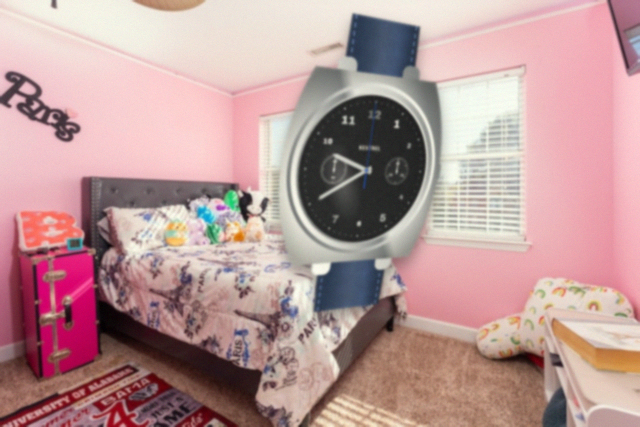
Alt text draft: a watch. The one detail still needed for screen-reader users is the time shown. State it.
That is 9:40
